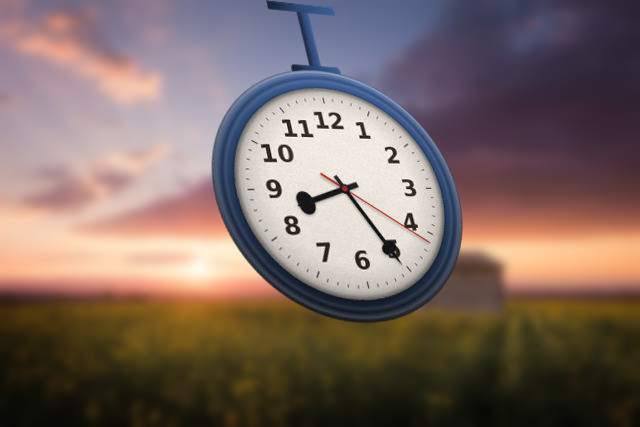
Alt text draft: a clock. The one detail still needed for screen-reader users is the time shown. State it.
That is 8:25:21
